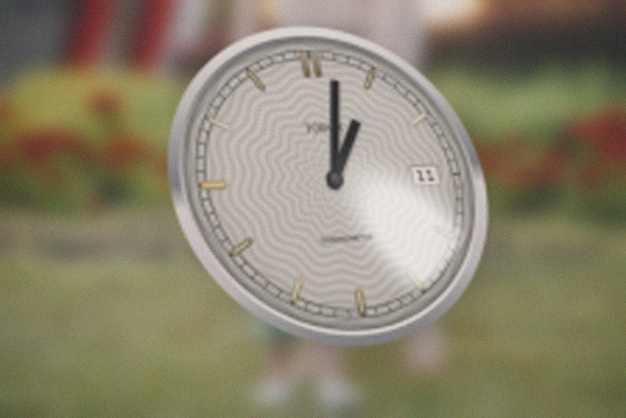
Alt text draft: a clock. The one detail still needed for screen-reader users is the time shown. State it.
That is 1:02
